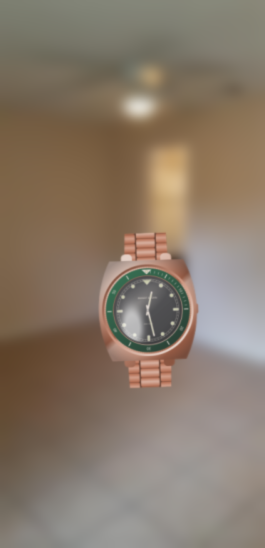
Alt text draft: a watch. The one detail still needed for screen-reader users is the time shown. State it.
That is 12:28
